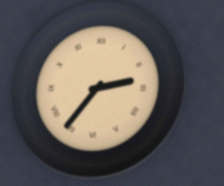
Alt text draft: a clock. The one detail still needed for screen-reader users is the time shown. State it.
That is 2:36
